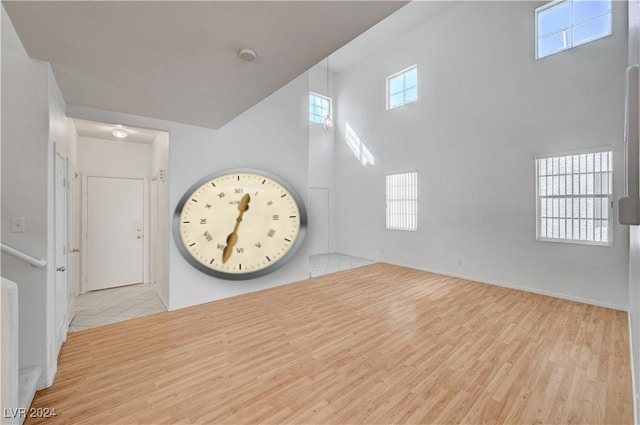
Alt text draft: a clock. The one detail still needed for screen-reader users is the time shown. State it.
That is 12:33
